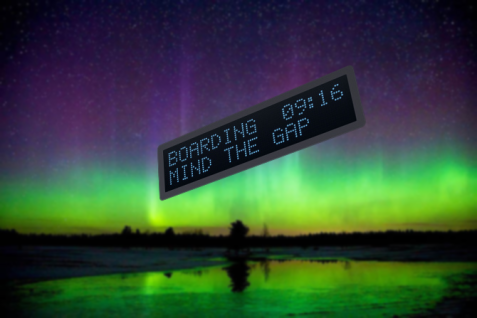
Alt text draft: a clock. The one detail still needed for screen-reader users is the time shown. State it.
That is 9:16
